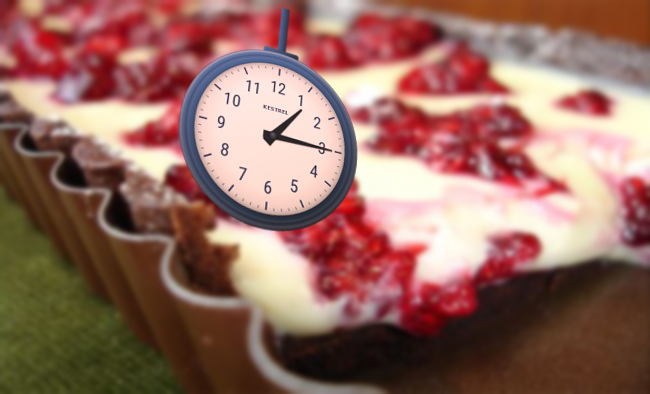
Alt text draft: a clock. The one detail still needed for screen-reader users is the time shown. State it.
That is 1:15
